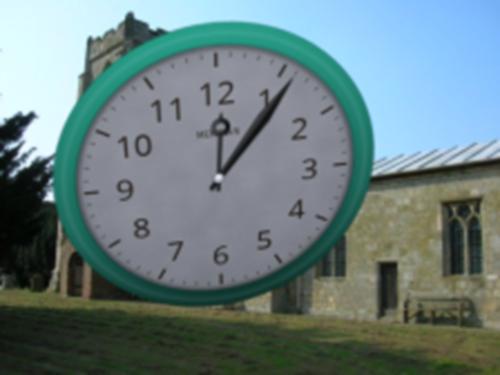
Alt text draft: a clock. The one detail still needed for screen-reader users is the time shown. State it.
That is 12:06
